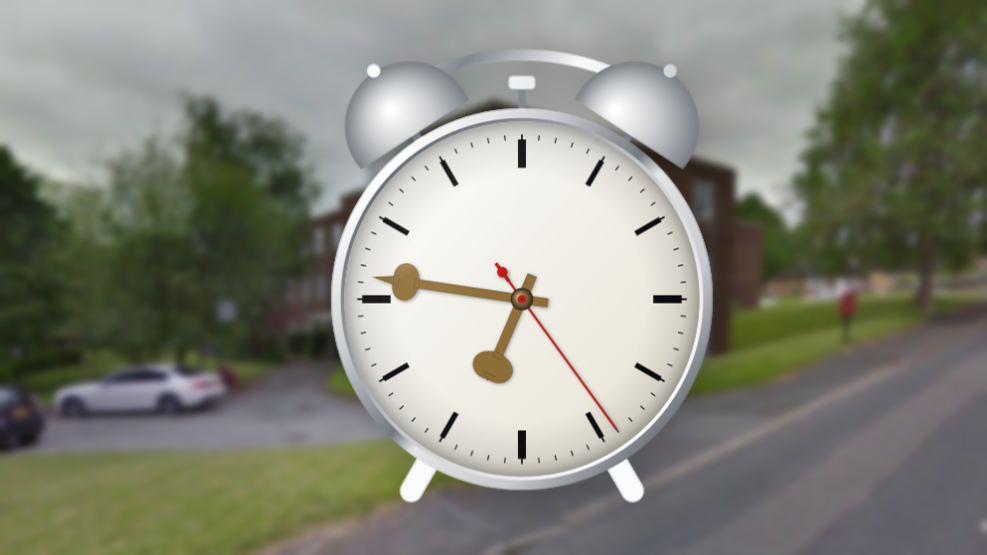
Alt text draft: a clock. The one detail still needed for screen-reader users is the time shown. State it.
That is 6:46:24
